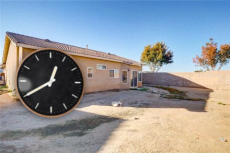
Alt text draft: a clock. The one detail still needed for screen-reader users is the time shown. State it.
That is 12:40
